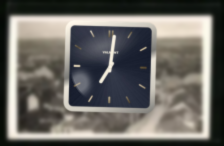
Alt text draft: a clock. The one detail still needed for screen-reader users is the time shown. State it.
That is 7:01
